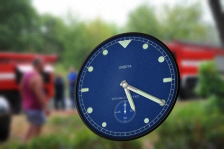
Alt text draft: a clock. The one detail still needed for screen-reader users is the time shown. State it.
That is 5:20
